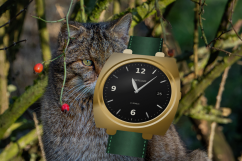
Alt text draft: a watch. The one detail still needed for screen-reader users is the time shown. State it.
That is 11:07
